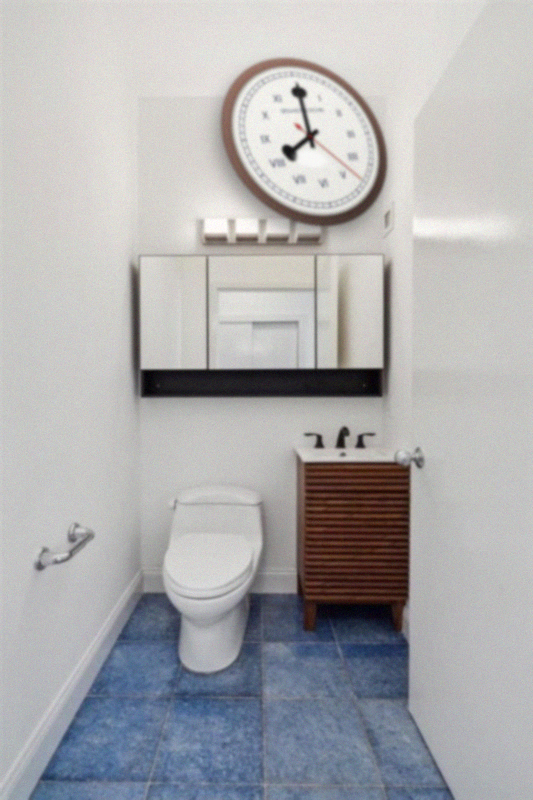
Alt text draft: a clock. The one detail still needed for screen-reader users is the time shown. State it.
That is 8:00:23
